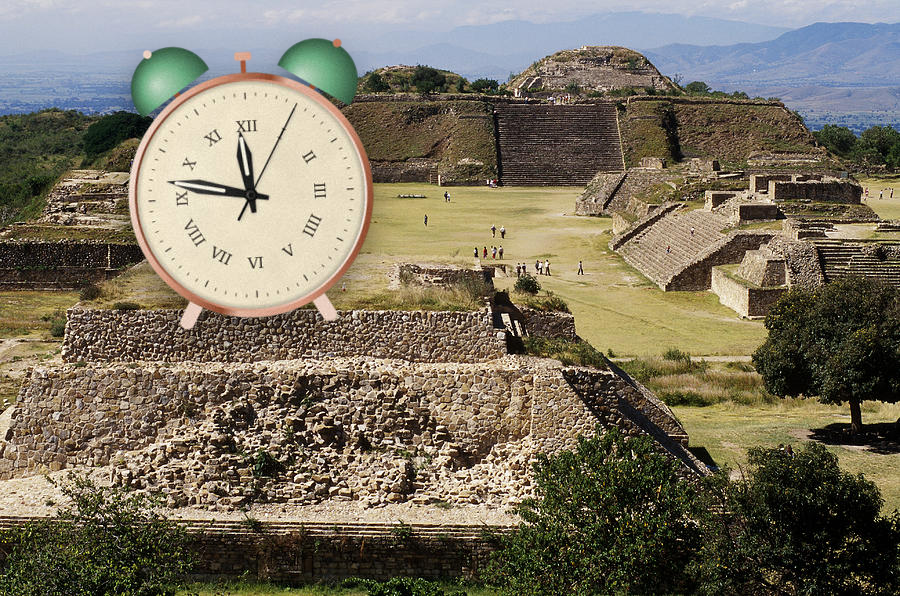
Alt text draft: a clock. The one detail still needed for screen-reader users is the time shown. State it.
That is 11:47:05
